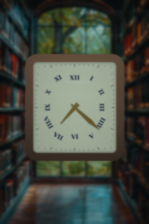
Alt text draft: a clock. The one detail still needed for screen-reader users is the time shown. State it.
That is 7:22
